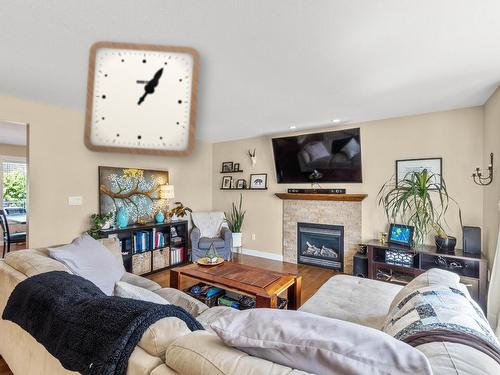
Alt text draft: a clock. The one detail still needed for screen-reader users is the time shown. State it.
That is 1:05
